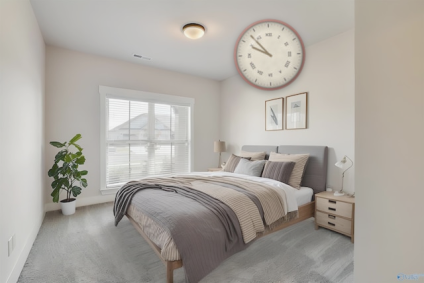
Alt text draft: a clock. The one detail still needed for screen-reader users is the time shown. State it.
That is 9:53
